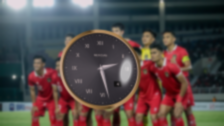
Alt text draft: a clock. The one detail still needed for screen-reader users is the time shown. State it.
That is 2:28
